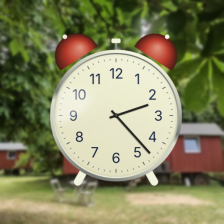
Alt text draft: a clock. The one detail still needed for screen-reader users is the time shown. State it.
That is 2:23
